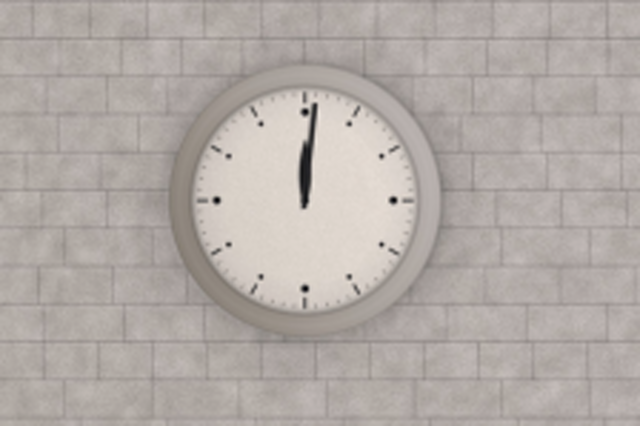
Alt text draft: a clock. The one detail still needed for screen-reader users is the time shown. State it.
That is 12:01
